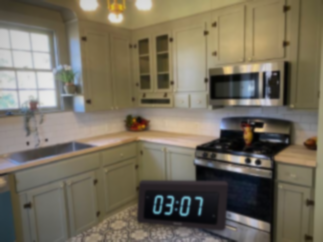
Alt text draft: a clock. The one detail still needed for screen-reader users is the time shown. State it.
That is 3:07
